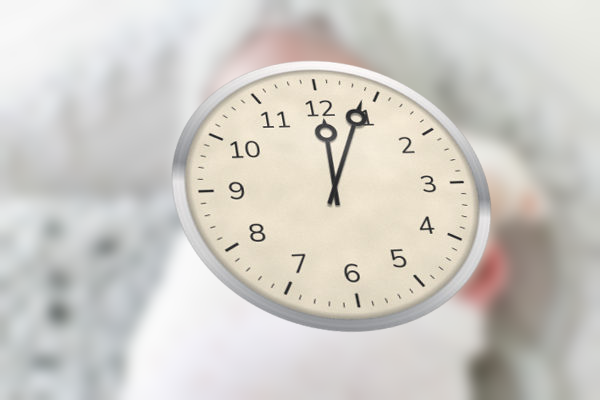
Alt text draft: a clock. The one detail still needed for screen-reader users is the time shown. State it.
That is 12:04
